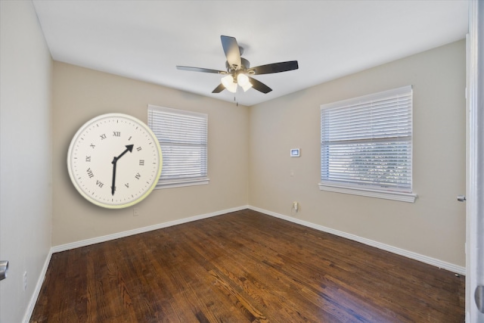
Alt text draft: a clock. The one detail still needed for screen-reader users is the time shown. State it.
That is 1:30
